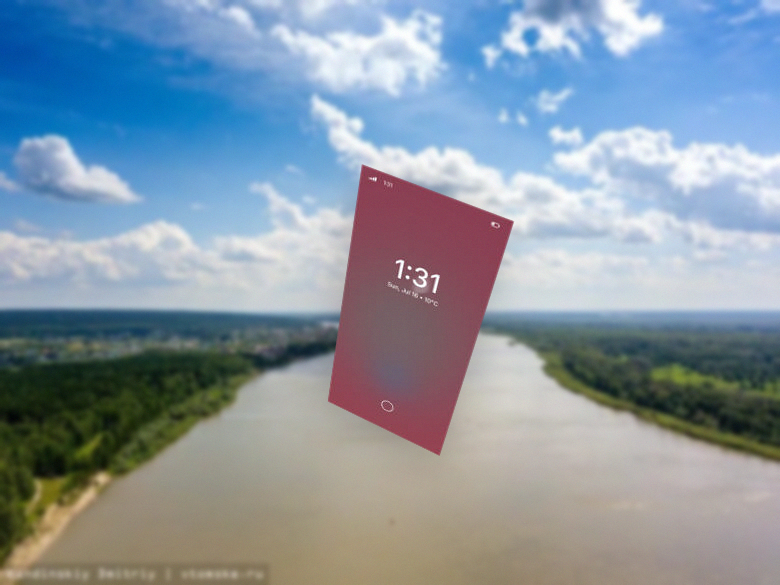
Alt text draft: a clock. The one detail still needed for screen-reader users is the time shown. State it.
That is 1:31
